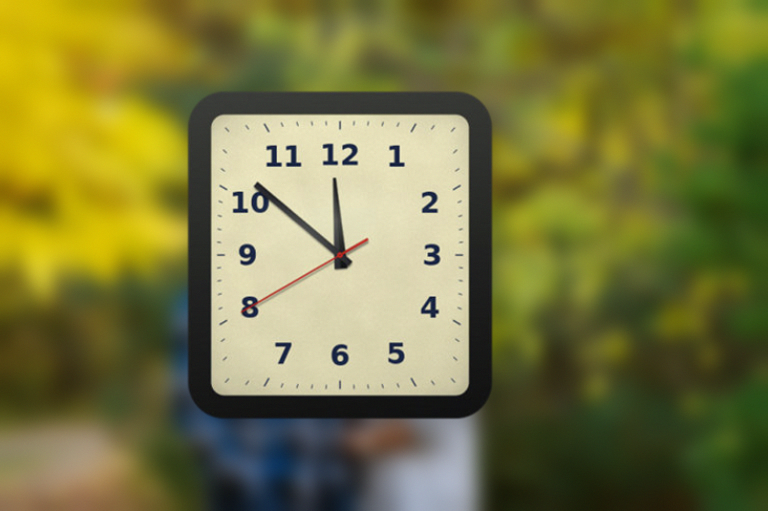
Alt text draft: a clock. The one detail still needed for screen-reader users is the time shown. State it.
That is 11:51:40
